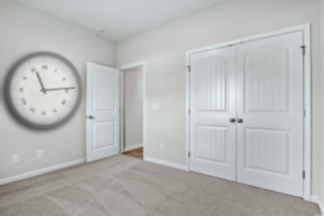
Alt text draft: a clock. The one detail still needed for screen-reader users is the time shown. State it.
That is 11:14
